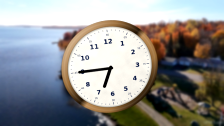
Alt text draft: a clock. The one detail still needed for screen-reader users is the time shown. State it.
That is 6:45
